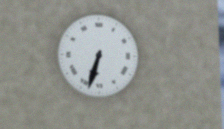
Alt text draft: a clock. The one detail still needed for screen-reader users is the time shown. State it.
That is 6:33
